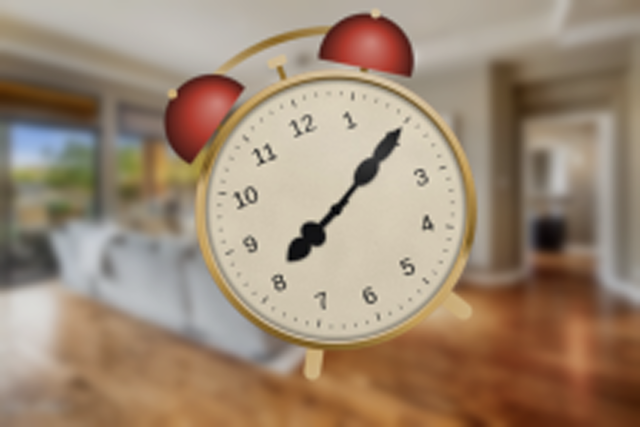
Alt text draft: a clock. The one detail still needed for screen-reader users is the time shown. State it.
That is 8:10
